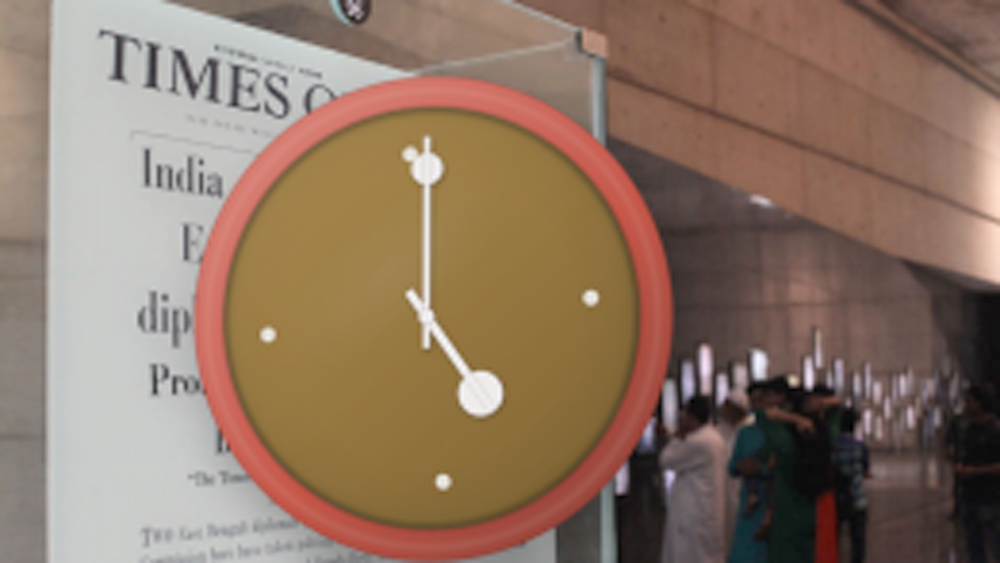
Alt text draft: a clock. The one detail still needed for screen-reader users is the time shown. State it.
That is 5:01
